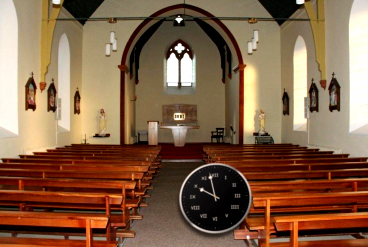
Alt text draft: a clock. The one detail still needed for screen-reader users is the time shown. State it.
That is 9:58
